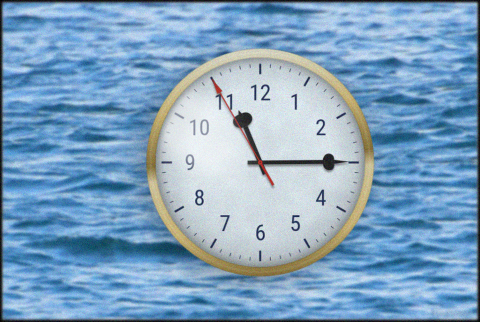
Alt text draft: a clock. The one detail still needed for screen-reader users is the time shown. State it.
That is 11:14:55
